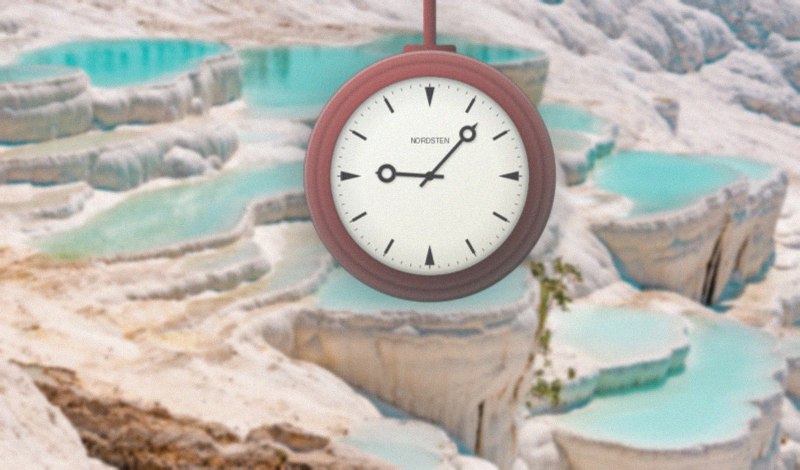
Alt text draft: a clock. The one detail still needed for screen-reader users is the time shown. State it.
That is 9:07
